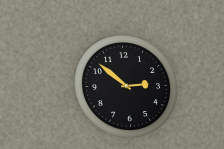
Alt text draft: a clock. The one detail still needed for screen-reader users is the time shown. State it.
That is 2:52
